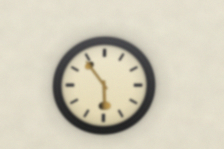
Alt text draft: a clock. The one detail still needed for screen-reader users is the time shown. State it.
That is 5:54
